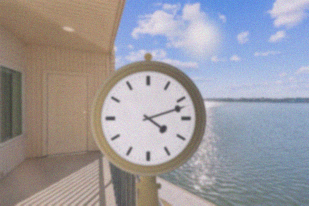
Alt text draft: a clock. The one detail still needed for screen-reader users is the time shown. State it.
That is 4:12
